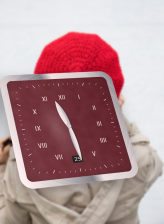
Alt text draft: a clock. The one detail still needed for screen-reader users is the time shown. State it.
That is 11:29
